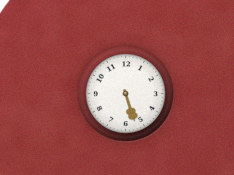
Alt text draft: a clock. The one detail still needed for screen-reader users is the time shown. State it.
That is 5:27
